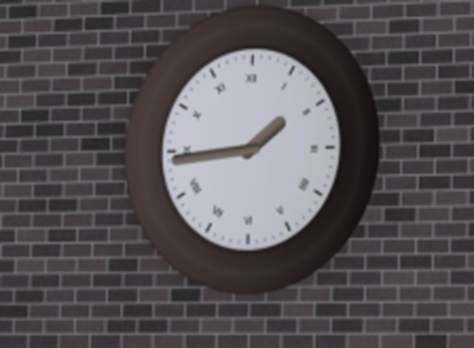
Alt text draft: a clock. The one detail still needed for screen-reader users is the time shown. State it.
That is 1:44
